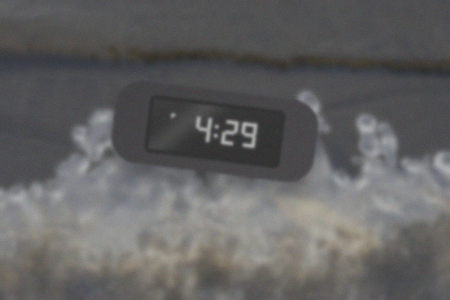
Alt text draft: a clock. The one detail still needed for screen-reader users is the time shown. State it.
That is 4:29
